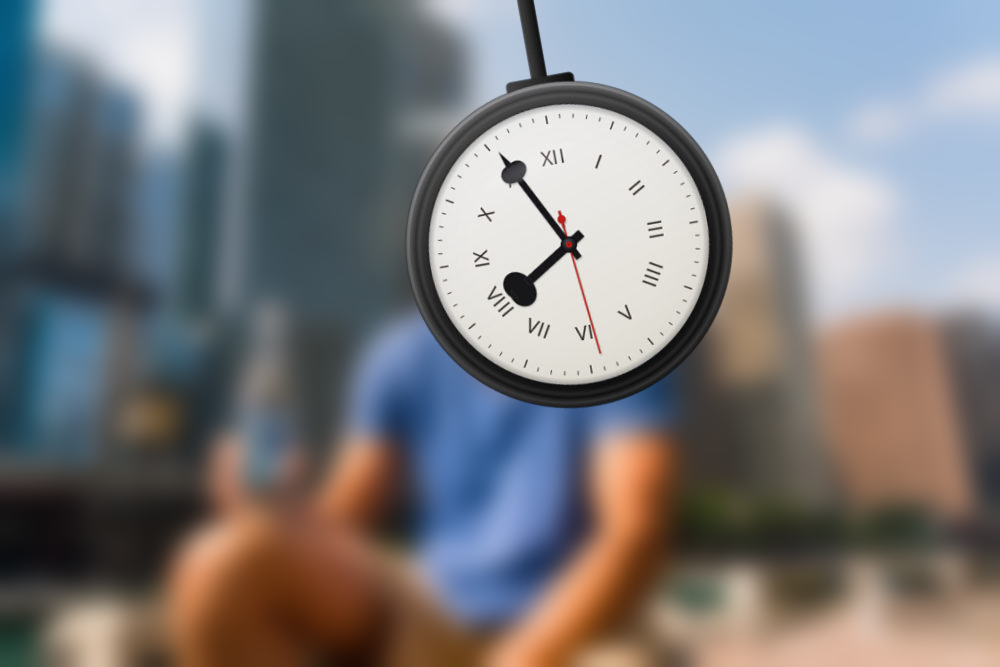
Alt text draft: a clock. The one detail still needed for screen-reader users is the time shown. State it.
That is 7:55:29
